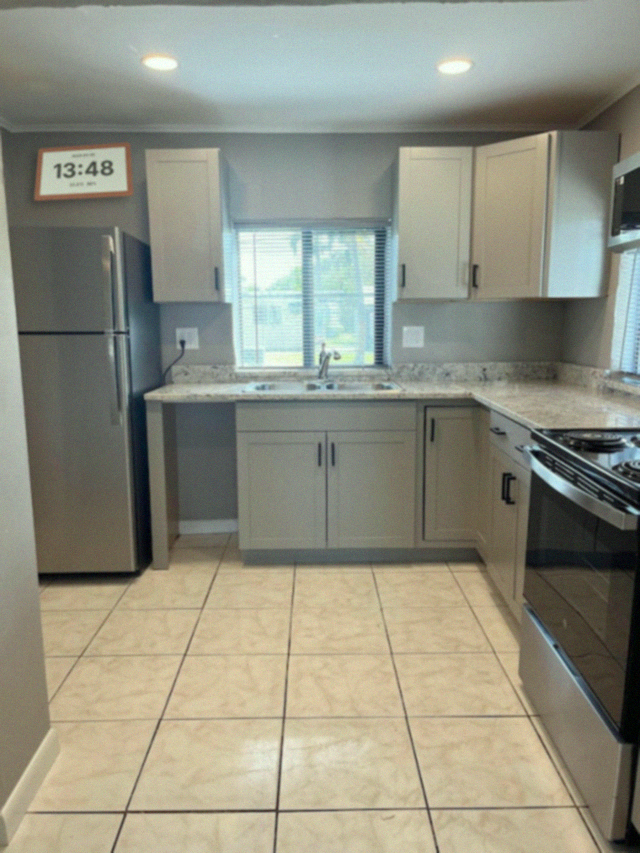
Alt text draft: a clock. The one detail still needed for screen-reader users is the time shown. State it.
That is 13:48
